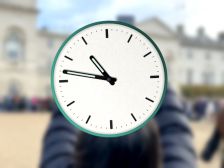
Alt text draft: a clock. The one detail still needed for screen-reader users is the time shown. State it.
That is 10:47
